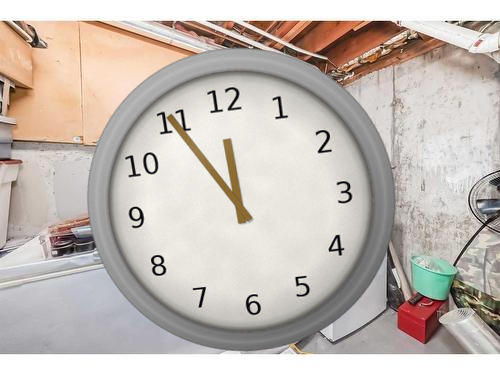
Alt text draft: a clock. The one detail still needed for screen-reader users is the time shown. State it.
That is 11:55
